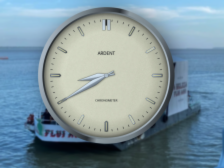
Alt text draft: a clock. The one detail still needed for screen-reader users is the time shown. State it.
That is 8:40
